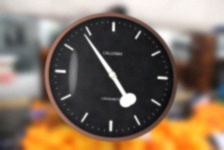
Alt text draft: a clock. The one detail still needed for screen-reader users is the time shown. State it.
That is 4:54
